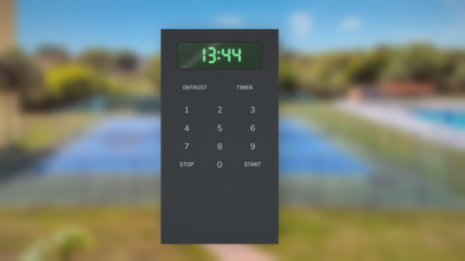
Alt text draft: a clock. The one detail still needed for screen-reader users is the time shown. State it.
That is 13:44
